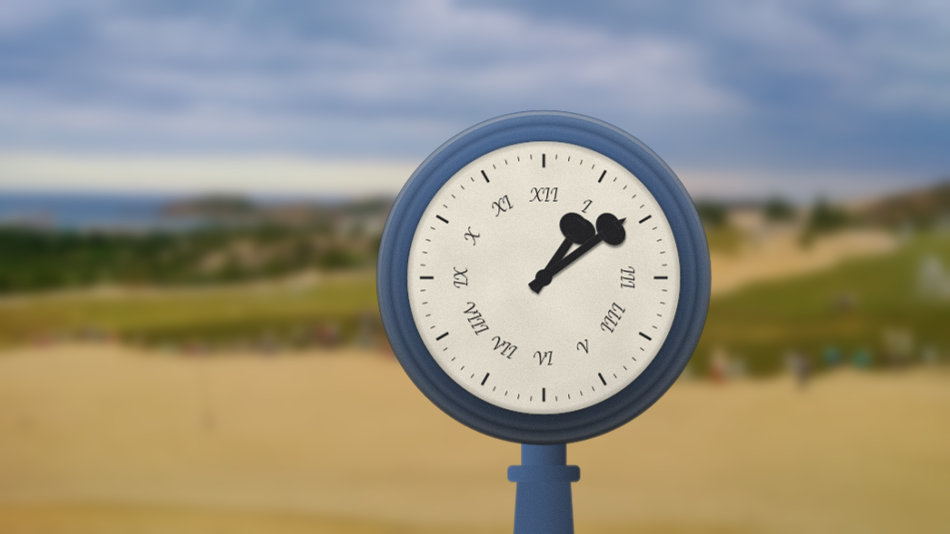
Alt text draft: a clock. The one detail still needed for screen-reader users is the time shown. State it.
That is 1:09
